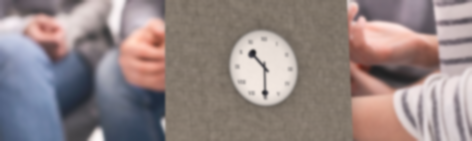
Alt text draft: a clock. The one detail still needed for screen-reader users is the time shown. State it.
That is 10:30
